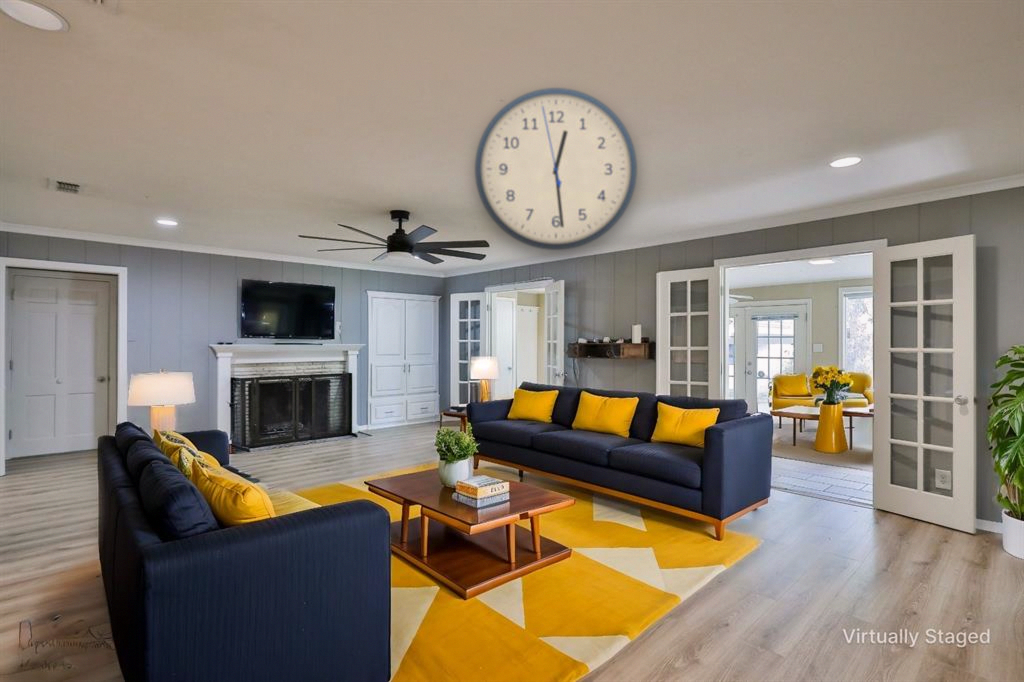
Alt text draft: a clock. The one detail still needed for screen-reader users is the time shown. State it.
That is 12:28:58
